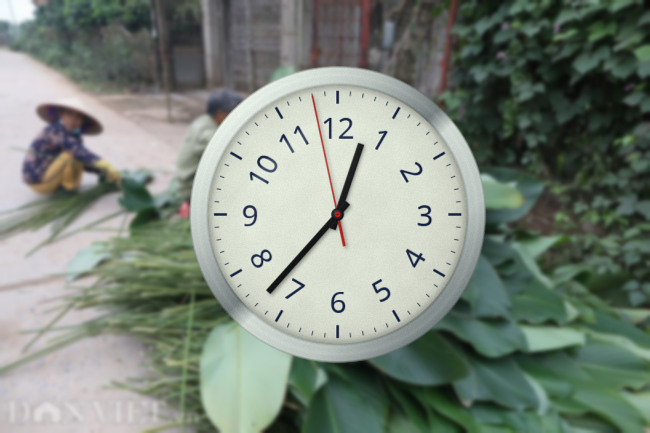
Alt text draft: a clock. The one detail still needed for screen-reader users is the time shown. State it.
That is 12:36:58
